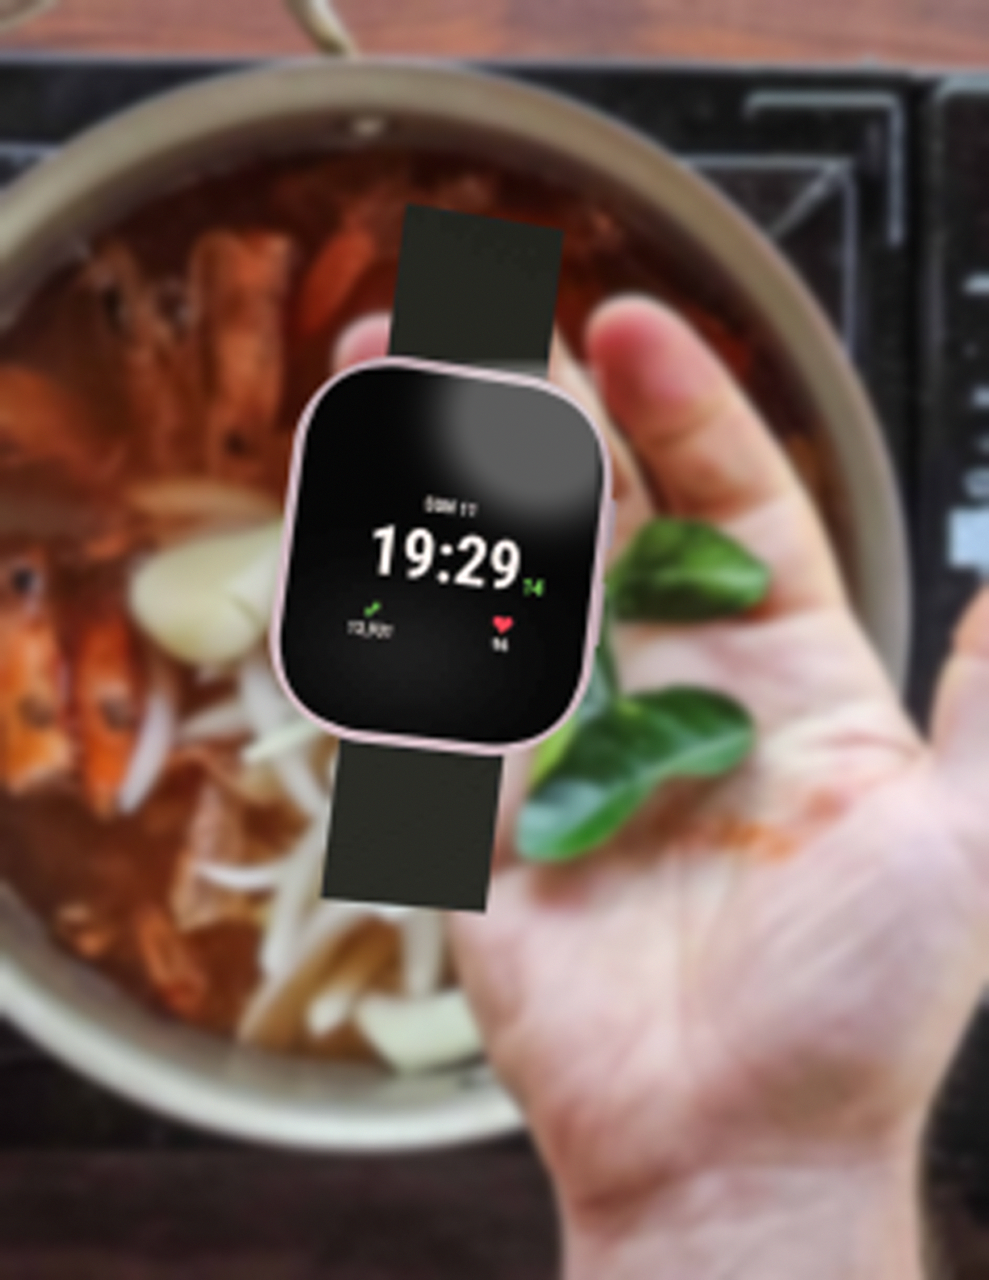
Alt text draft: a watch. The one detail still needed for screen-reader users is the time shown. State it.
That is 19:29
